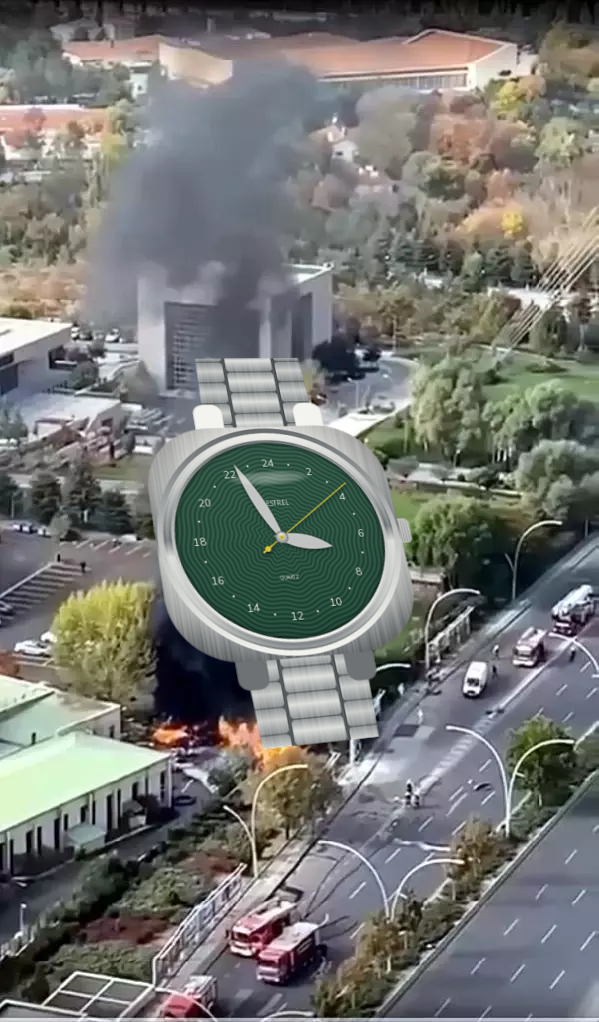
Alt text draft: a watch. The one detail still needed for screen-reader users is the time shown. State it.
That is 6:56:09
